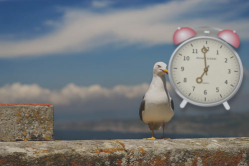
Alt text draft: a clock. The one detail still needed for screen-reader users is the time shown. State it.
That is 6:59
